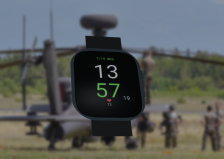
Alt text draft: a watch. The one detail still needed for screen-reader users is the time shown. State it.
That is 13:57
